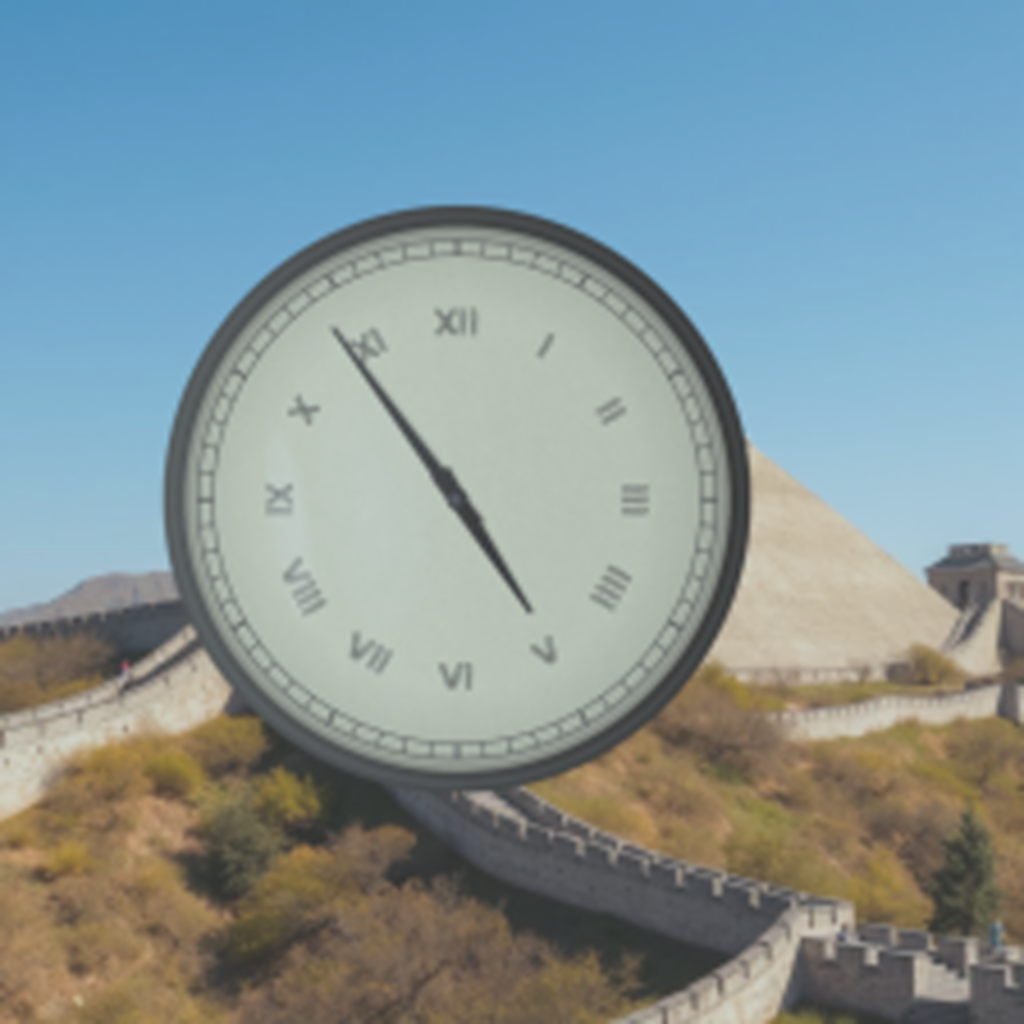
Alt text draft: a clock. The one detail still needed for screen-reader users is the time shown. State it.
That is 4:54
